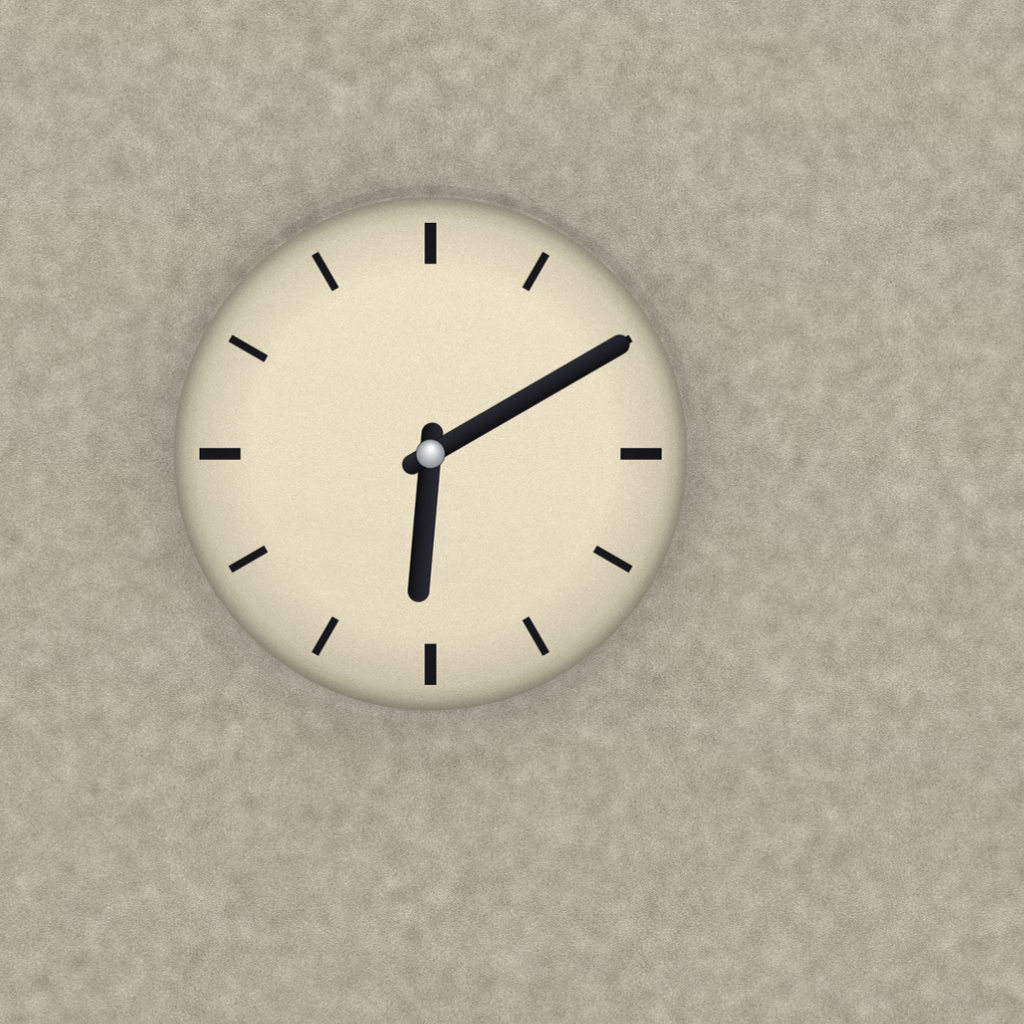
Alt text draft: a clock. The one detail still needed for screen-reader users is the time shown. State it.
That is 6:10
